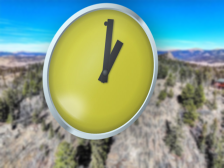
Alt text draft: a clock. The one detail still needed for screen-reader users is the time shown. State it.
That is 1:01
